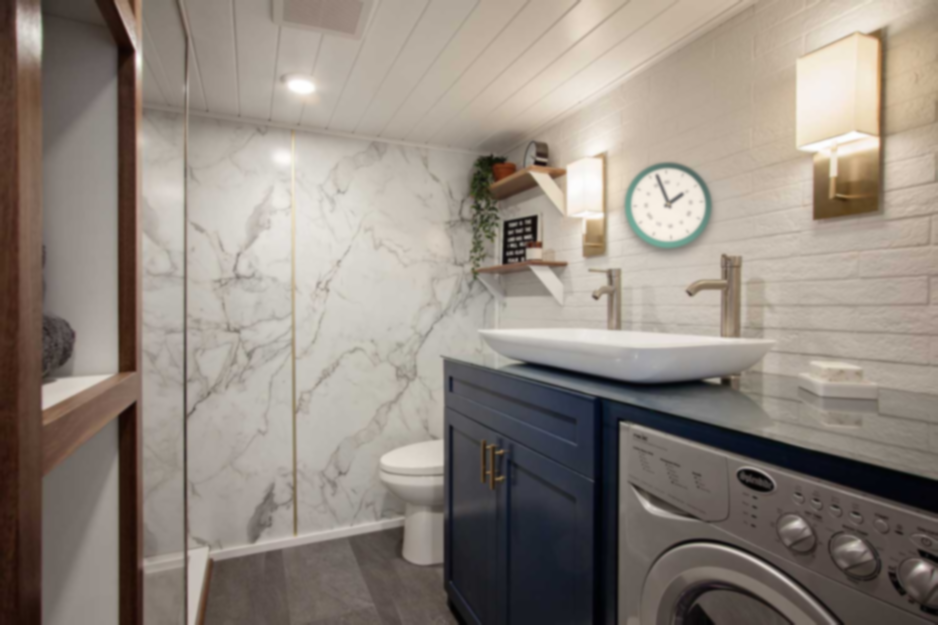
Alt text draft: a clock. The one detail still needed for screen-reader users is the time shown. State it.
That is 1:57
